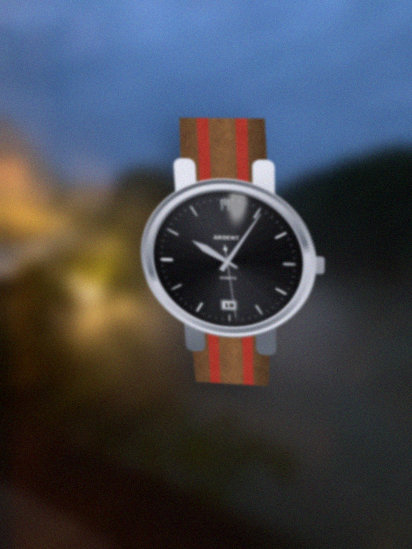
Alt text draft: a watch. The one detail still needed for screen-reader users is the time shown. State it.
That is 10:05:29
